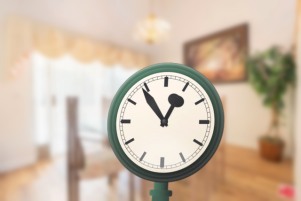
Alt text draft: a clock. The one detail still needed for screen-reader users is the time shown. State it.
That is 12:54
